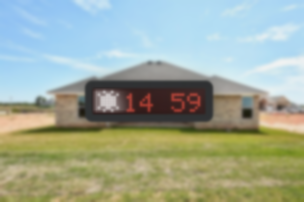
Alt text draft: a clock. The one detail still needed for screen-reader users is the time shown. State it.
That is 14:59
